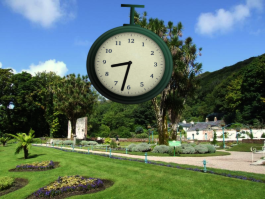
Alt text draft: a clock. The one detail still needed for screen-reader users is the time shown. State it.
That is 8:32
